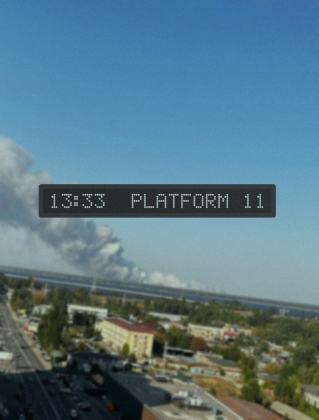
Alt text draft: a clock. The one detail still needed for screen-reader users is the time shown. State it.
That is 13:33
